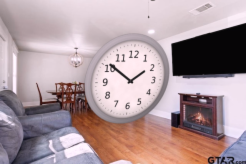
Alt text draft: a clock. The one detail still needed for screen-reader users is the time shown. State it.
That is 1:51
